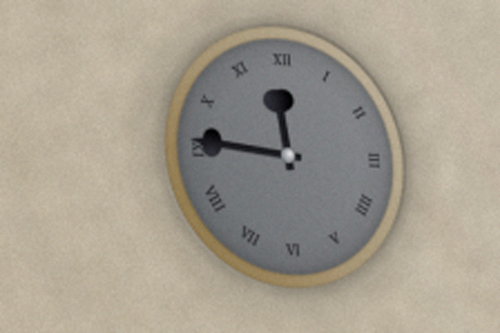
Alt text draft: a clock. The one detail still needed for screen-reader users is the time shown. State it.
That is 11:46
